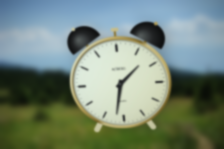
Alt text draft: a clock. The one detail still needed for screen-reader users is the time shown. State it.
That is 1:32
